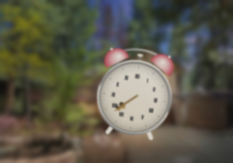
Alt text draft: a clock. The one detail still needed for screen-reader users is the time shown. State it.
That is 7:38
